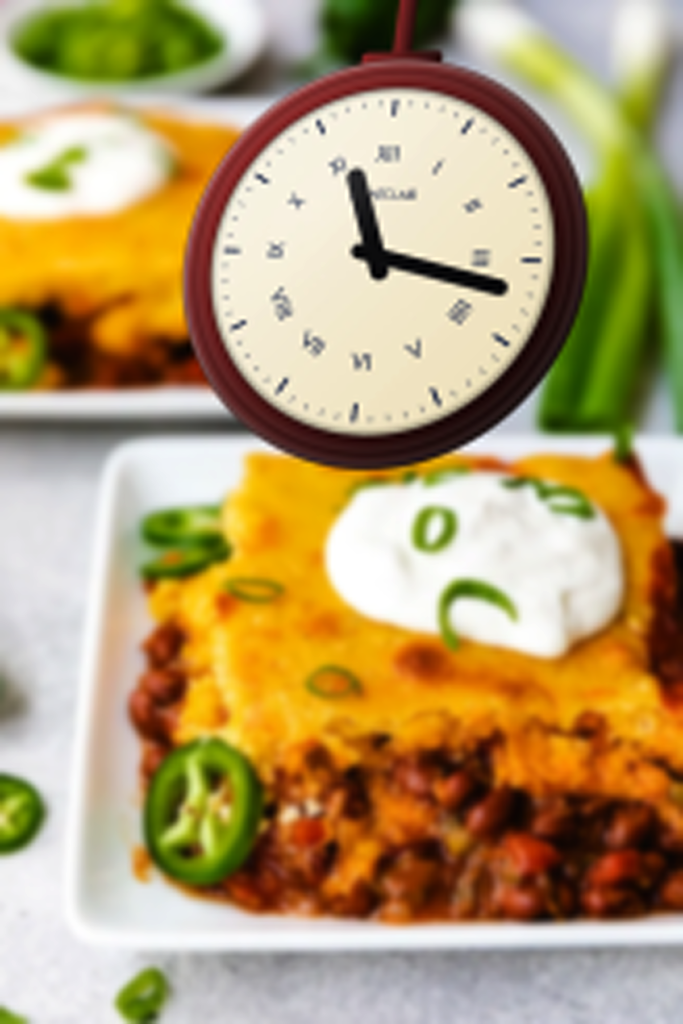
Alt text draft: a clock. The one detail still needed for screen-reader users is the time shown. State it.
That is 11:17
